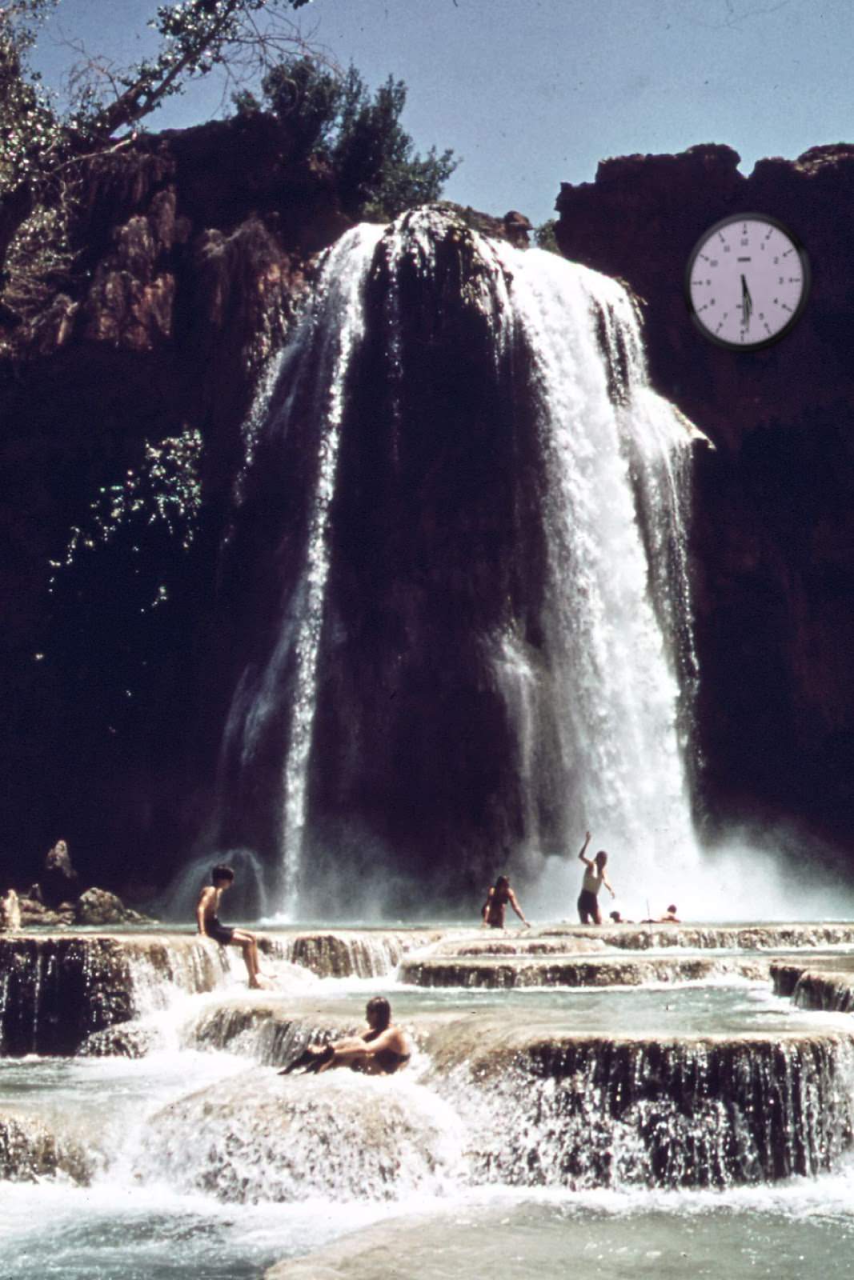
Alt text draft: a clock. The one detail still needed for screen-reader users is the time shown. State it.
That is 5:29
